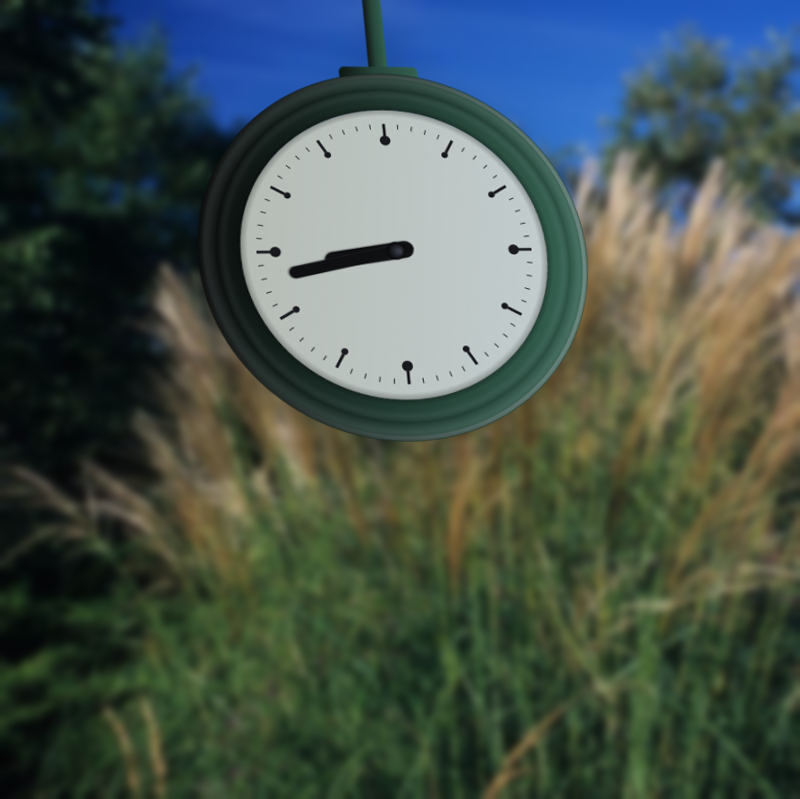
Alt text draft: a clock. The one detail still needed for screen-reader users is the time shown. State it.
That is 8:43
